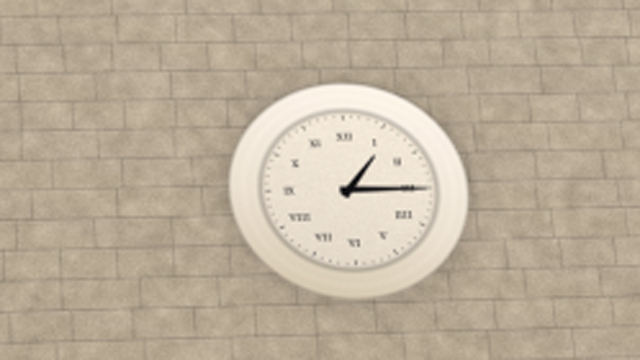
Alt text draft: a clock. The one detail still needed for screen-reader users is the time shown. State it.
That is 1:15
